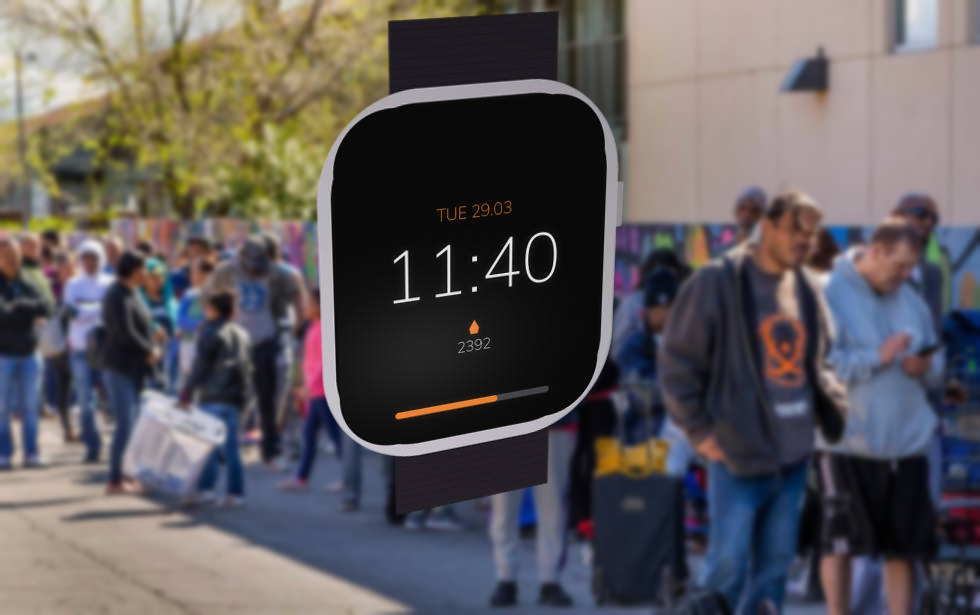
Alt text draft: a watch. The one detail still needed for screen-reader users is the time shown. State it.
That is 11:40
